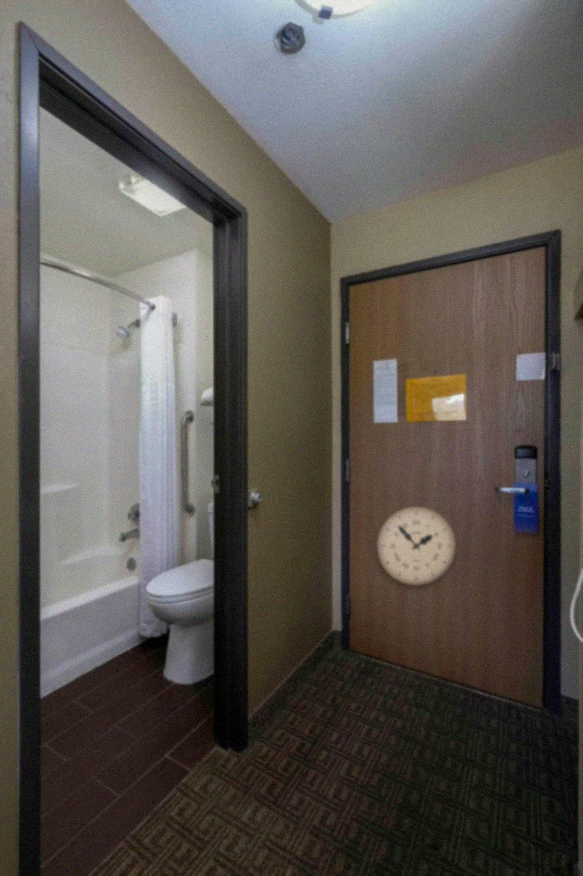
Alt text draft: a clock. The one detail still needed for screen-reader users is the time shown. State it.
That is 1:53
